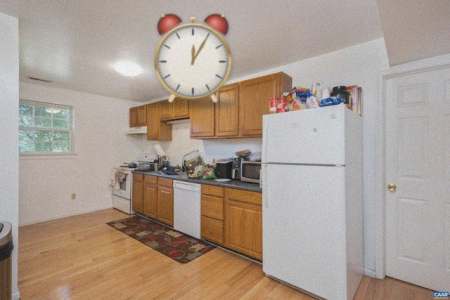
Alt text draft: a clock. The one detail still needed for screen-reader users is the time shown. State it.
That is 12:05
